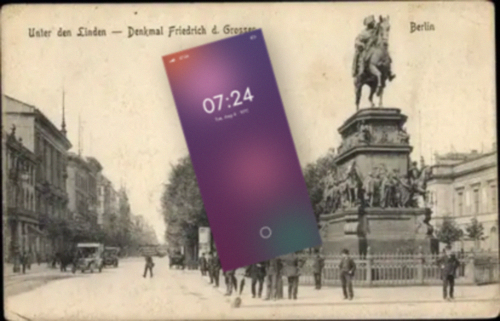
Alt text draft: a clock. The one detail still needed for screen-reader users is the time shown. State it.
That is 7:24
